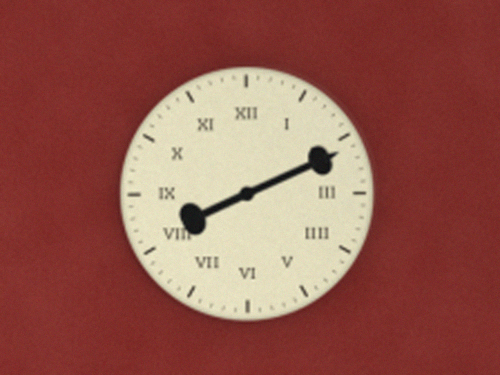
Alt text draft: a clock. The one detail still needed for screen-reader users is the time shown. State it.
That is 8:11
